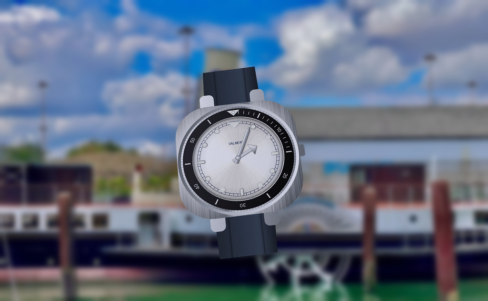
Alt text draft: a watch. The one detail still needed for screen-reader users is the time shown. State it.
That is 2:04
